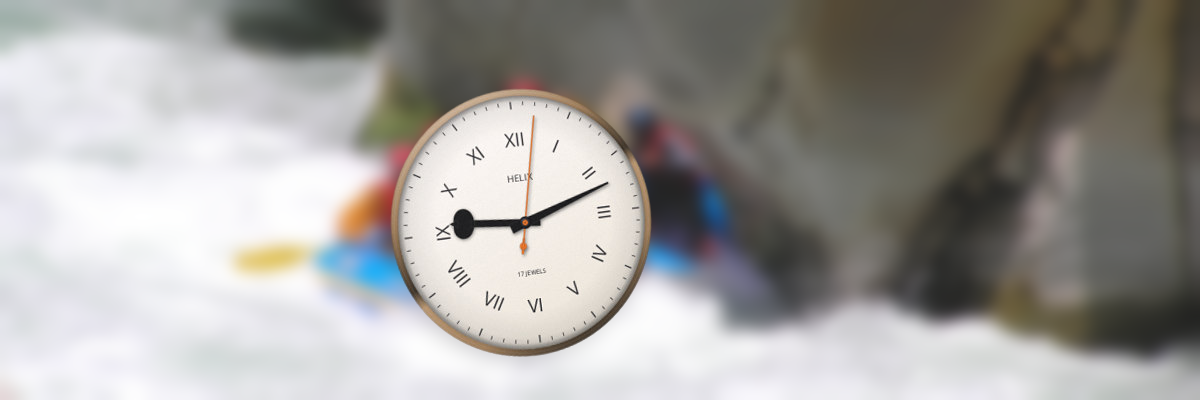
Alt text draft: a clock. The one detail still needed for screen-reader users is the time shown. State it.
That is 9:12:02
